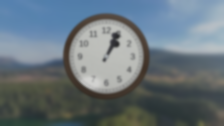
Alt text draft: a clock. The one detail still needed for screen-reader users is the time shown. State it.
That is 1:04
